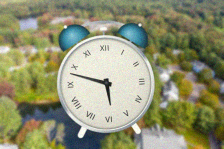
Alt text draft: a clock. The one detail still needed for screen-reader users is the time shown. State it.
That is 5:48
